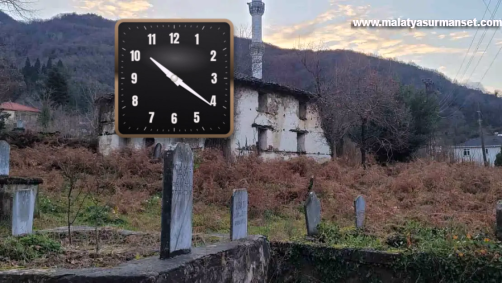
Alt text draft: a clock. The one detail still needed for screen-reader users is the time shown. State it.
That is 10:21
